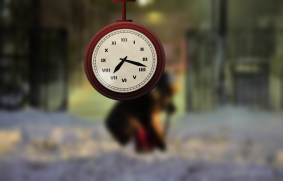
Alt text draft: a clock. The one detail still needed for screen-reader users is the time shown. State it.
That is 7:18
